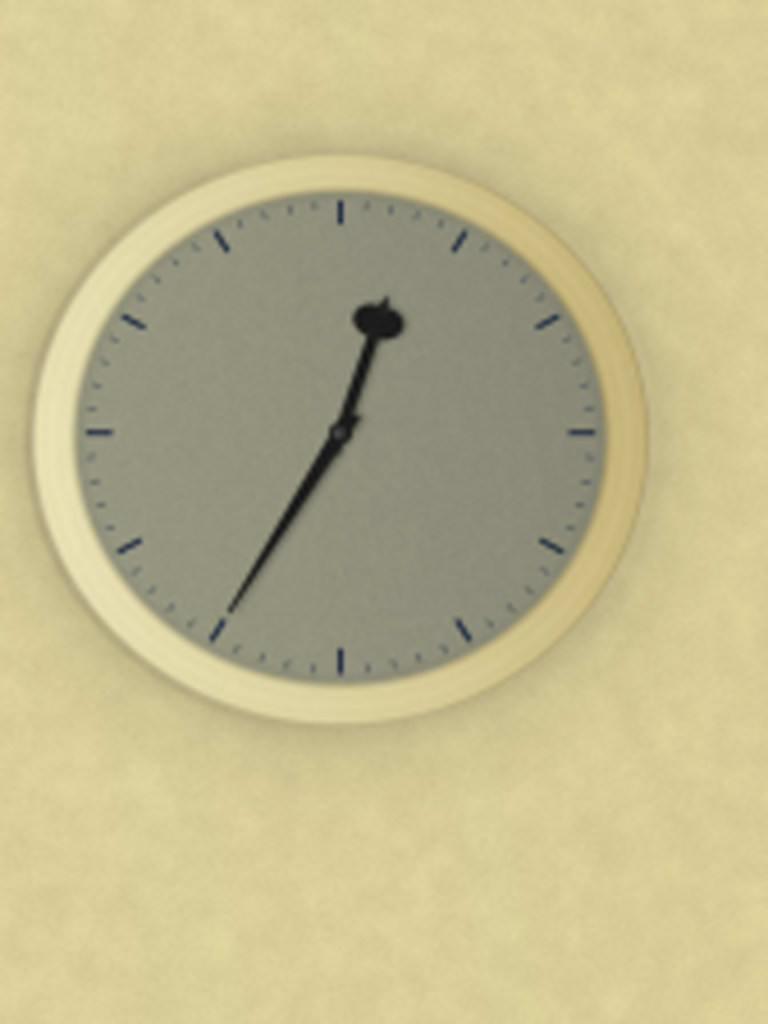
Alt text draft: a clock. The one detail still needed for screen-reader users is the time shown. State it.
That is 12:35
